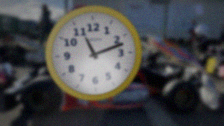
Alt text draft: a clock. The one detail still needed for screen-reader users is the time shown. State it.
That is 11:12
